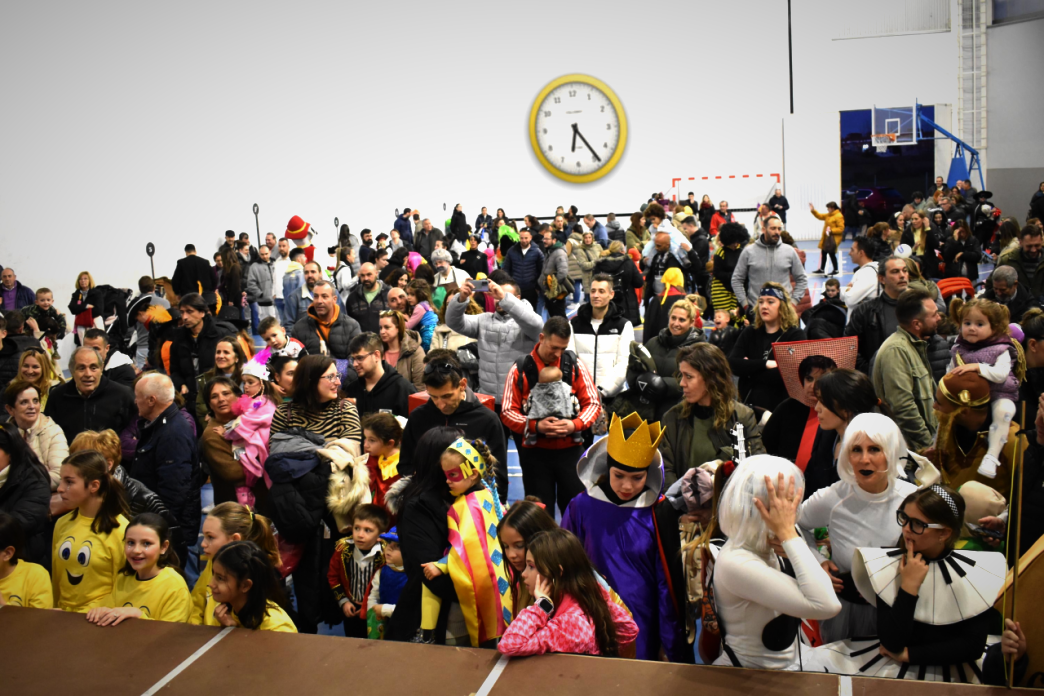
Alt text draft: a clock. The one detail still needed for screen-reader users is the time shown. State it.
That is 6:24
